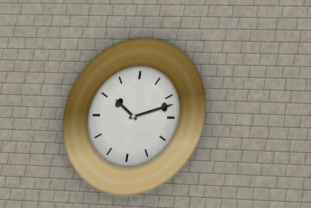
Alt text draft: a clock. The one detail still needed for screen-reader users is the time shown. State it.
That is 10:12
